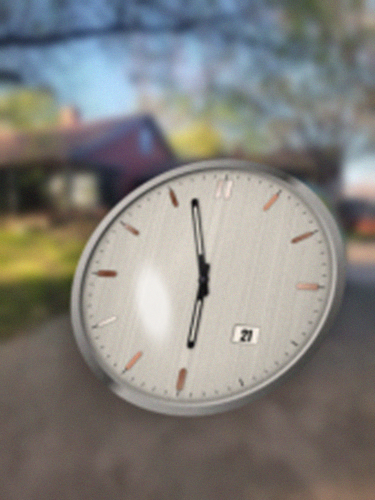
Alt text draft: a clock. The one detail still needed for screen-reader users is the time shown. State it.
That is 5:57
